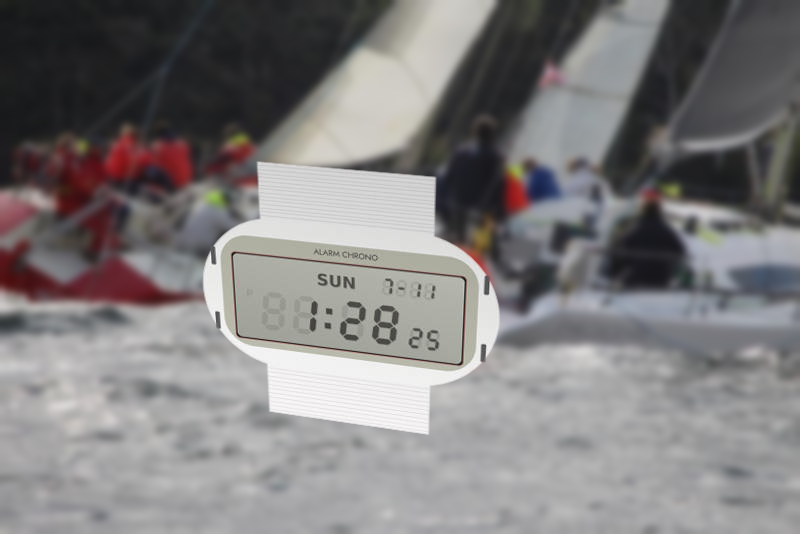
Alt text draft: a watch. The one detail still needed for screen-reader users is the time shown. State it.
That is 1:28:25
